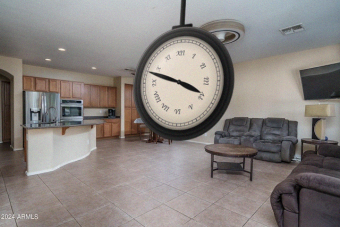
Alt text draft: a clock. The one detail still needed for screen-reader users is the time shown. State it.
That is 3:48
